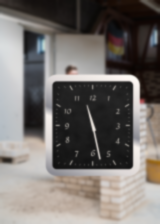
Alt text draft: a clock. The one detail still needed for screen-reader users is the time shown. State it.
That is 11:28
